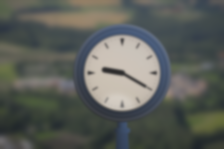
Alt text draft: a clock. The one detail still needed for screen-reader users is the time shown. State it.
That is 9:20
